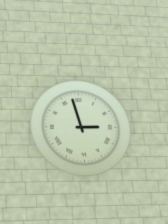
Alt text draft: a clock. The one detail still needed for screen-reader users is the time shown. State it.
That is 2:58
